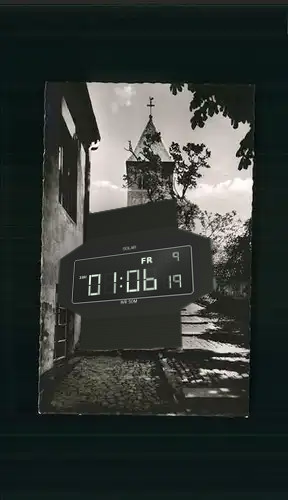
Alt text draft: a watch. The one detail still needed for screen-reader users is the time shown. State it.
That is 1:06:19
